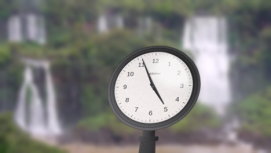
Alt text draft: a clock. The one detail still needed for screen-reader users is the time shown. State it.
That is 4:56
